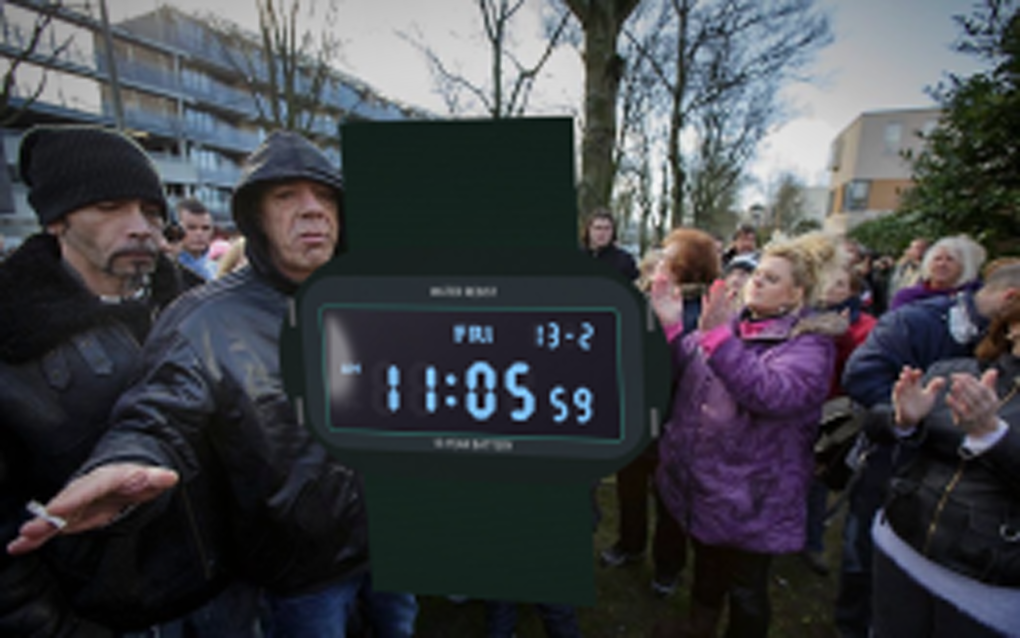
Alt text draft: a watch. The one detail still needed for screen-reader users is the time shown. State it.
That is 11:05:59
